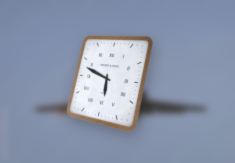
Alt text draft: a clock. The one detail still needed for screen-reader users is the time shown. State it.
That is 5:48
